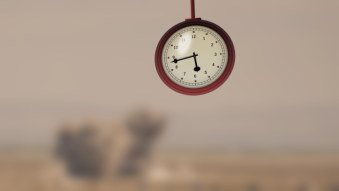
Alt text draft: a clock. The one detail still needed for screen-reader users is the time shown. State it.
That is 5:43
